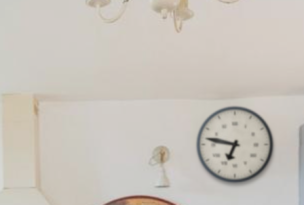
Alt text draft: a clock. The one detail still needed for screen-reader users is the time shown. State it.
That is 6:47
